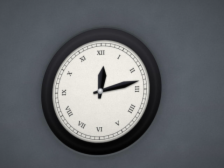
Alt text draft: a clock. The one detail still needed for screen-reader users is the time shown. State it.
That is 12:13
